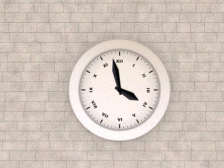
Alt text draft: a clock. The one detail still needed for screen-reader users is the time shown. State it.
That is 3:58
